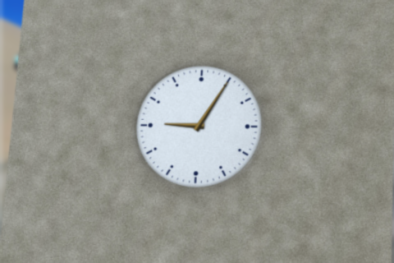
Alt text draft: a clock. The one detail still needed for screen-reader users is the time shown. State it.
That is 9:05
